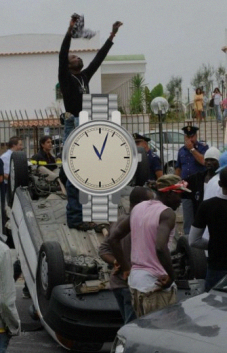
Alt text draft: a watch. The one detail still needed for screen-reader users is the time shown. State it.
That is 11:03
